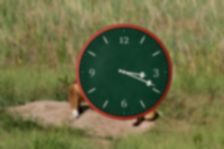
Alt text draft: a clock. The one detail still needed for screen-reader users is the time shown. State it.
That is 3:19
